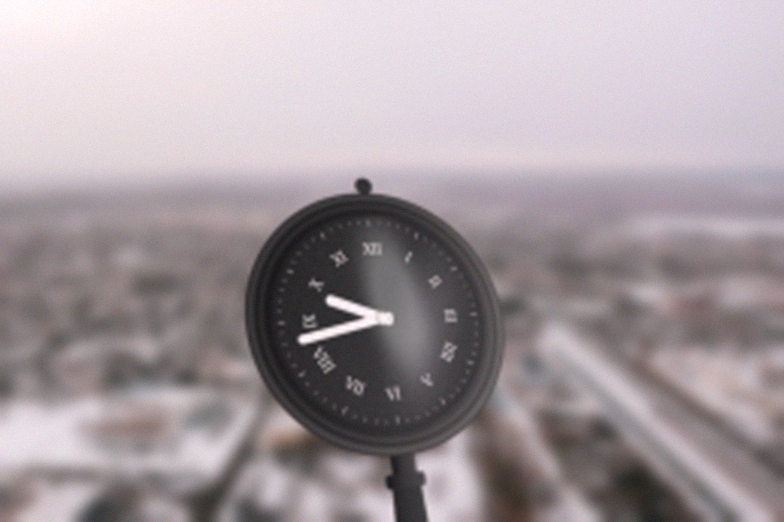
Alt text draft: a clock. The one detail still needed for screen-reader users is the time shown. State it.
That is 9:43
